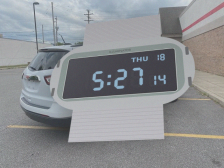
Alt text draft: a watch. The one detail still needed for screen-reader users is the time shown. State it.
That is 5:27:14
